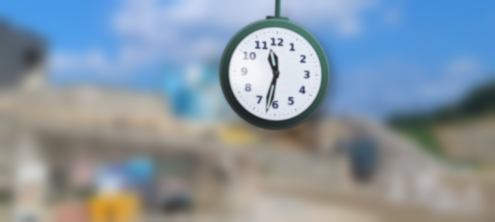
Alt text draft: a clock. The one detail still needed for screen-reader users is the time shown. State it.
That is 11:32
